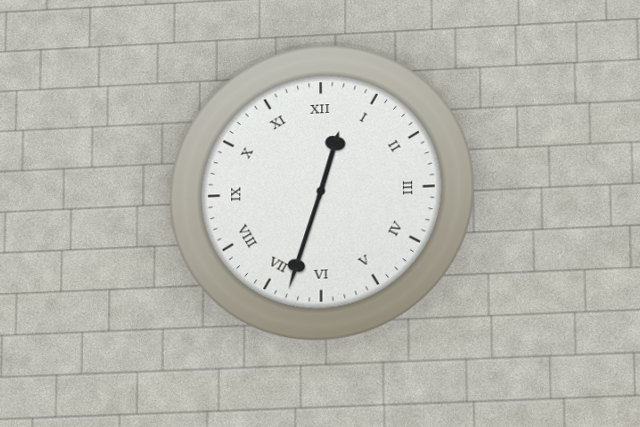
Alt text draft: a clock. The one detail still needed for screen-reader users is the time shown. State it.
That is 12:33
